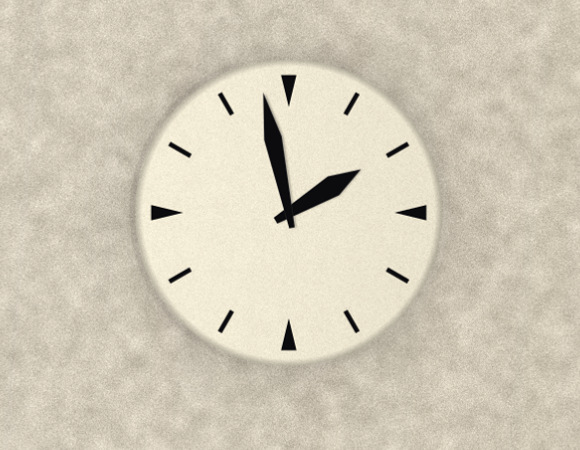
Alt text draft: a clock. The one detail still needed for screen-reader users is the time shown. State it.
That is 1:58
